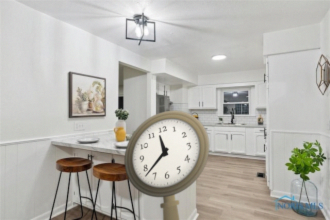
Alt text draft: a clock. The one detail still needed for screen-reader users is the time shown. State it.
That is 11:38
